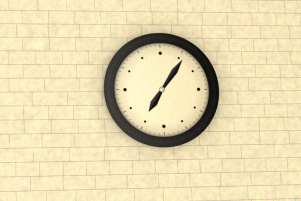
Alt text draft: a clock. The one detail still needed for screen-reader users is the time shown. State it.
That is 7:06
